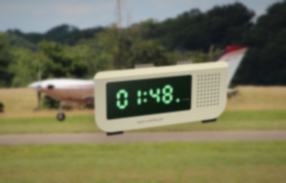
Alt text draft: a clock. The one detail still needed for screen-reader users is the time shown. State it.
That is 1:48
